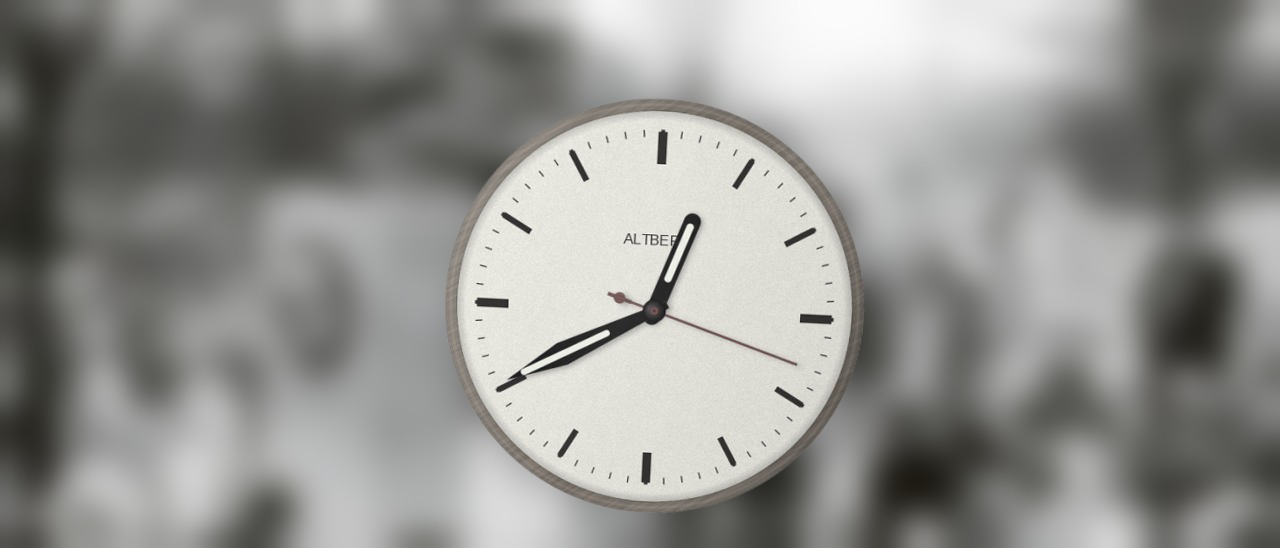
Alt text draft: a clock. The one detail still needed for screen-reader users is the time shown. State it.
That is 12:40:18
